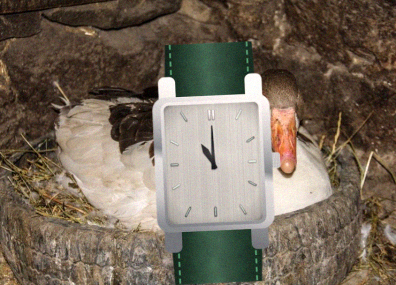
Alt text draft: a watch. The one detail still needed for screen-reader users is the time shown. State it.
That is 11:00
